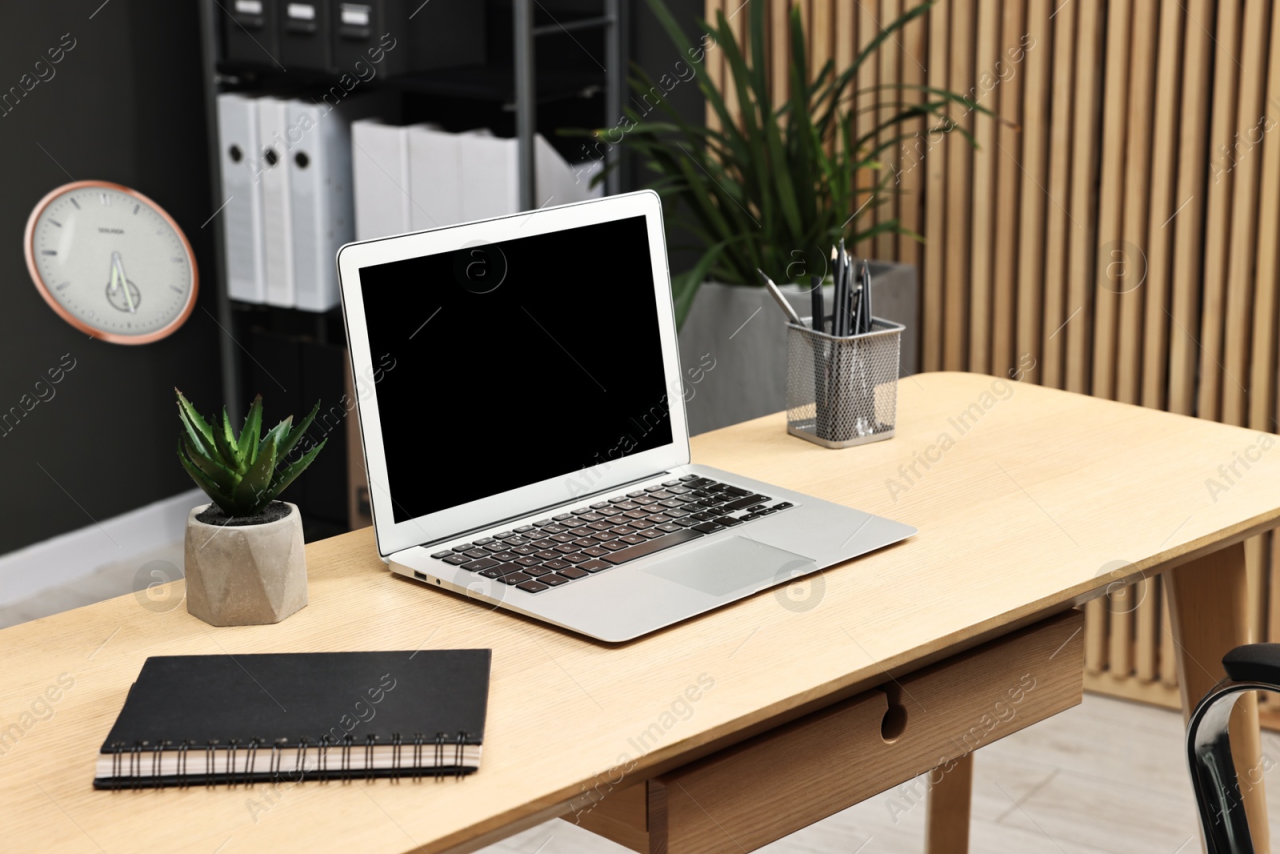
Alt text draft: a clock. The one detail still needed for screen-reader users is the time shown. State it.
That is 6:29
